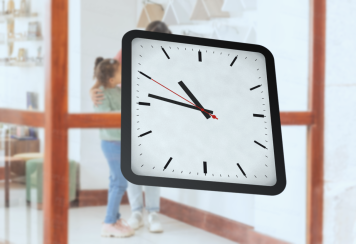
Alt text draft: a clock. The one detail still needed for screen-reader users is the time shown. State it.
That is 10:46:50
